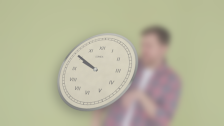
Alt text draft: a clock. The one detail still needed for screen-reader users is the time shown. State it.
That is 9:50
